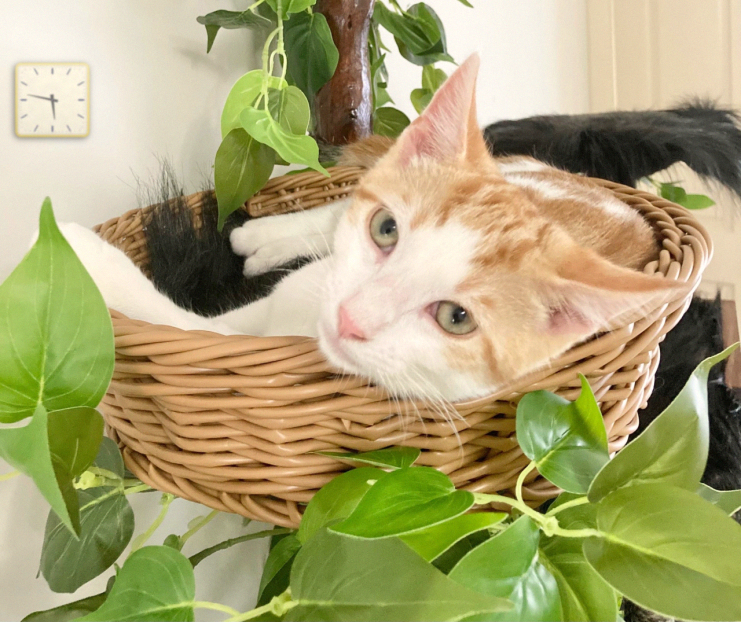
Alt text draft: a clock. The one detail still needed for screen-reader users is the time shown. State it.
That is 5:47
